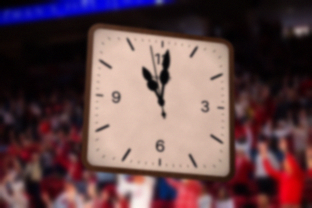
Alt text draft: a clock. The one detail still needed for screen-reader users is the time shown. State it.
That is 11:00:58
